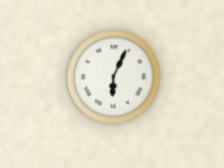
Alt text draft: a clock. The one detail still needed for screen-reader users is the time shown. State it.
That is 6:04
